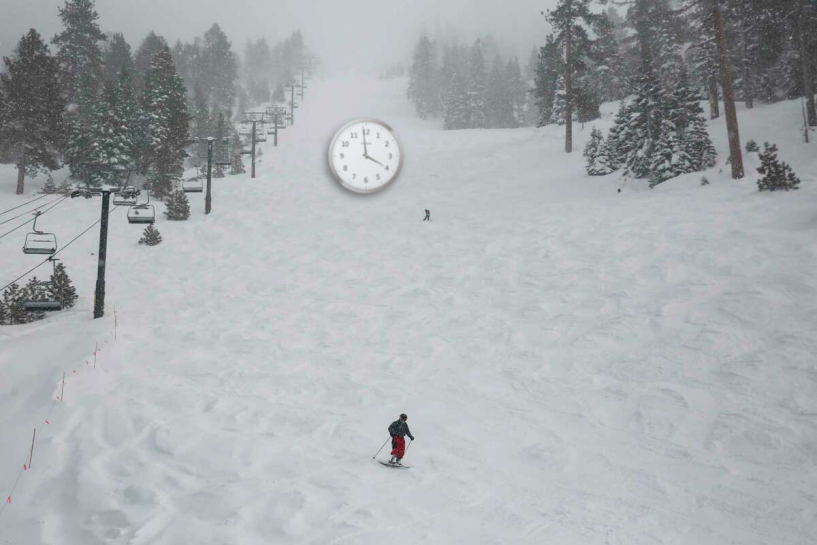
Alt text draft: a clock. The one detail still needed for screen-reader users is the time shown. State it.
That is 3:59
